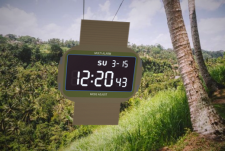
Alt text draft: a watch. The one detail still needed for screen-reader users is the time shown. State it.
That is 12:20:43
